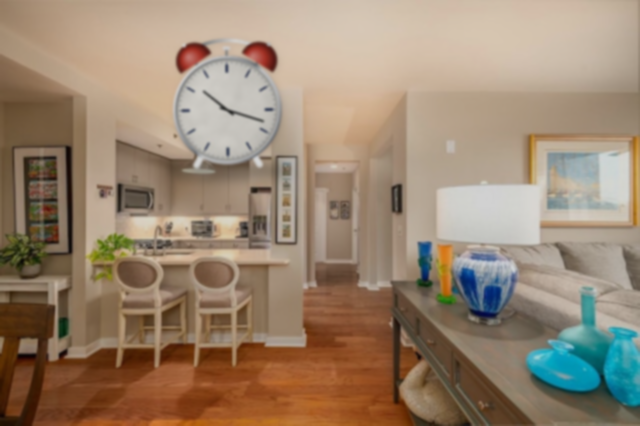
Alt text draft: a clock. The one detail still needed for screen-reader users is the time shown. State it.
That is 10:18
